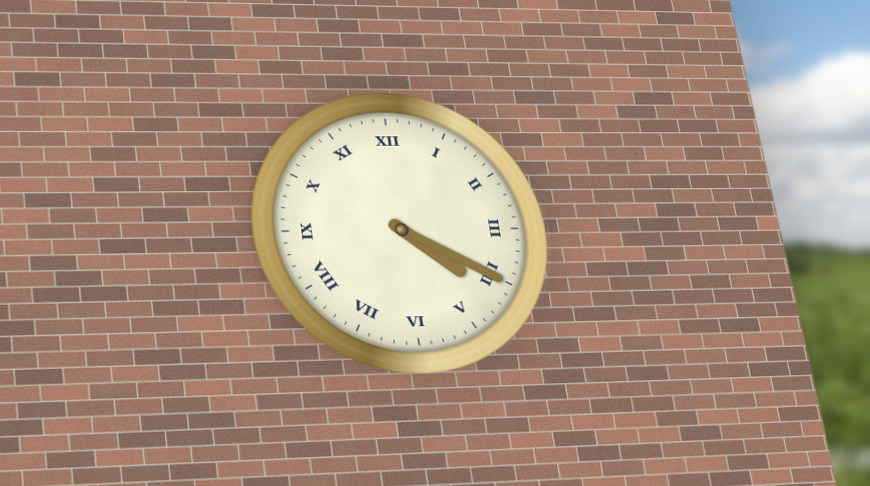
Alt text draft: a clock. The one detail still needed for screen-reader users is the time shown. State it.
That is 4:20
